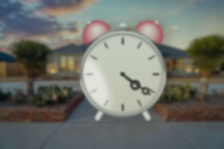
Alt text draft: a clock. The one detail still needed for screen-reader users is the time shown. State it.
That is 4:21
